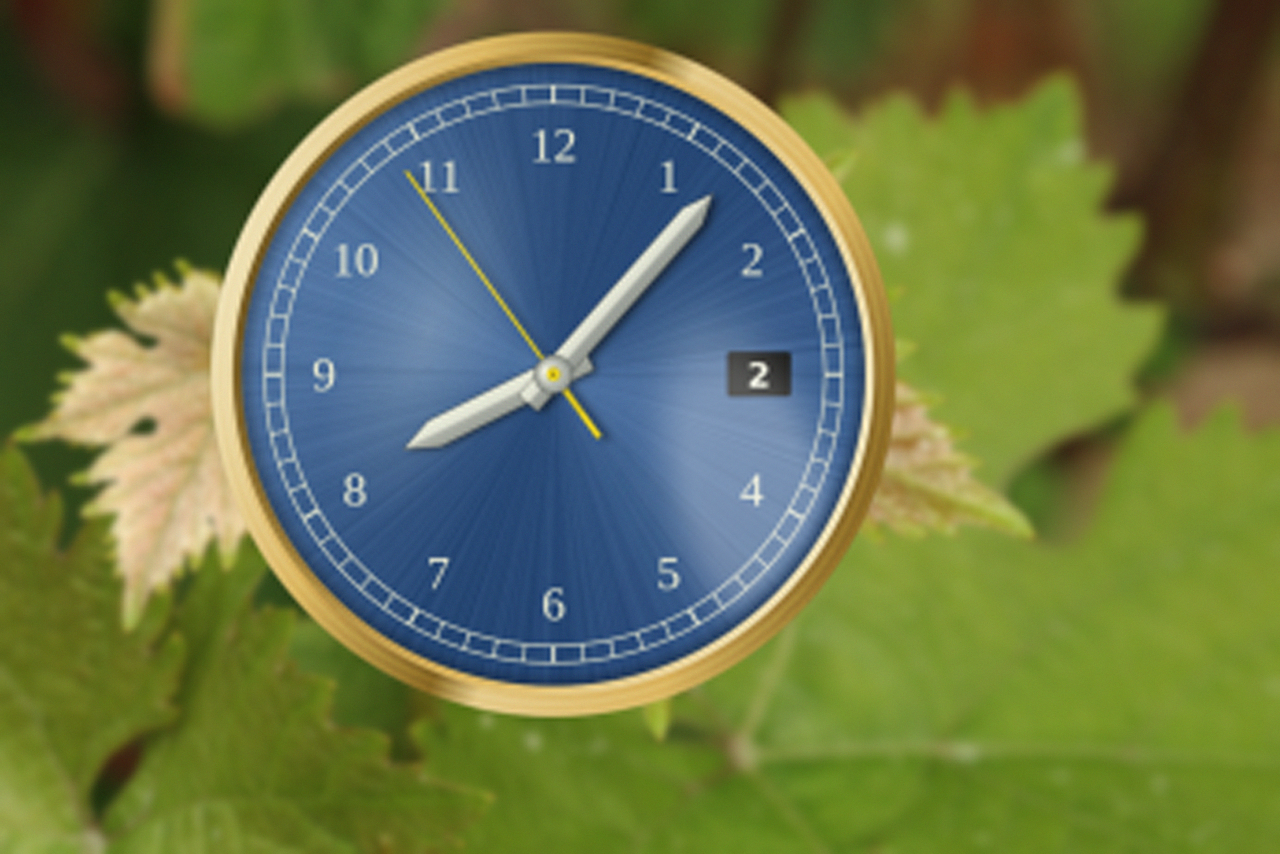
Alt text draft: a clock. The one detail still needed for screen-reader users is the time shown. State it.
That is 8:06:54
